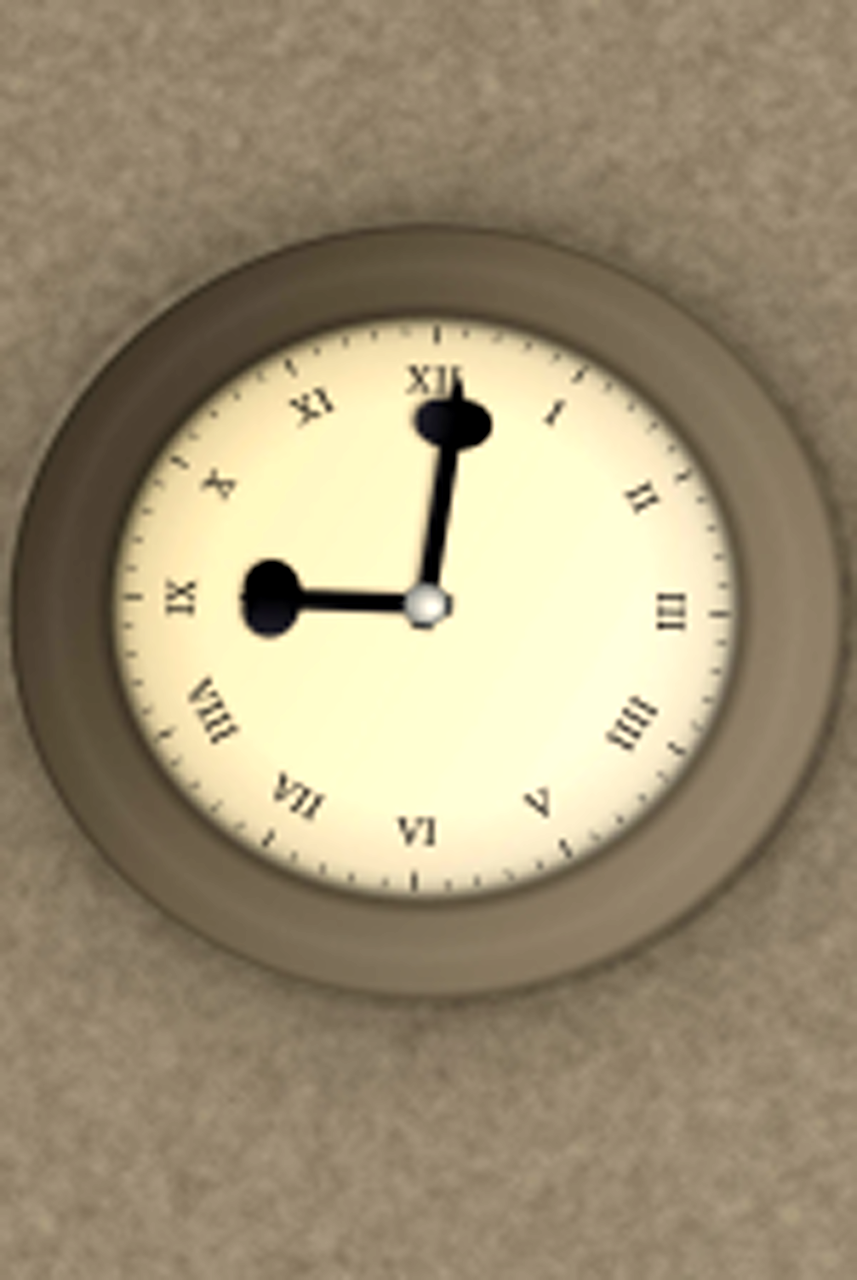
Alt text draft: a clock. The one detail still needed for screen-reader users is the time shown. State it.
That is 9:01
